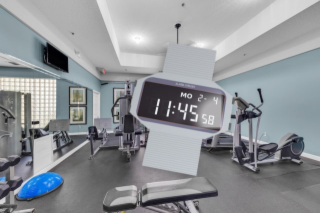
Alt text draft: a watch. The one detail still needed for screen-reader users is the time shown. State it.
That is 11:45:58
